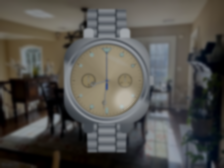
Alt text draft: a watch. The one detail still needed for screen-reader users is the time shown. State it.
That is 8:31
